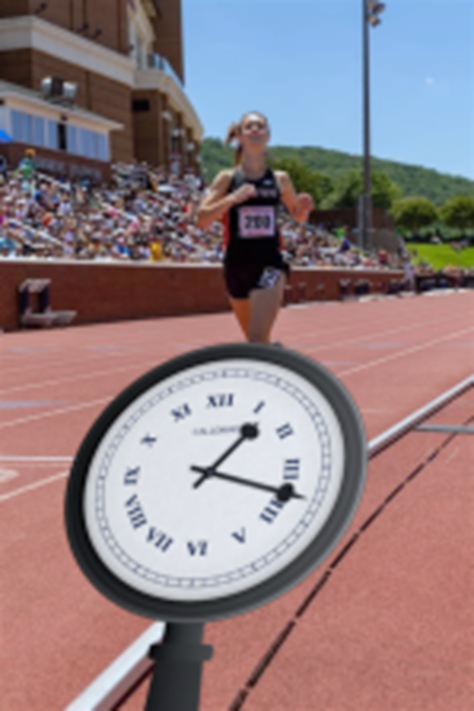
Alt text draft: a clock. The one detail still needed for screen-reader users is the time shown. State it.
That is 1:18
